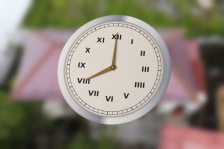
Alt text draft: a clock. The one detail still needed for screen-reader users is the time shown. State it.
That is 8:00
